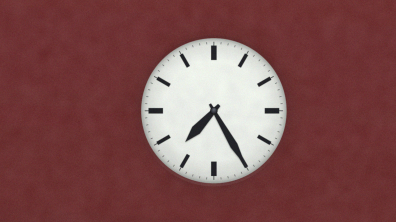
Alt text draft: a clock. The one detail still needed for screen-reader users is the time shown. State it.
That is 7:25
